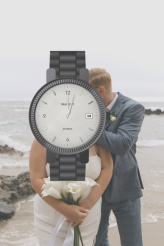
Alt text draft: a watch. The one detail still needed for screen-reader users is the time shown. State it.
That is 12:03
